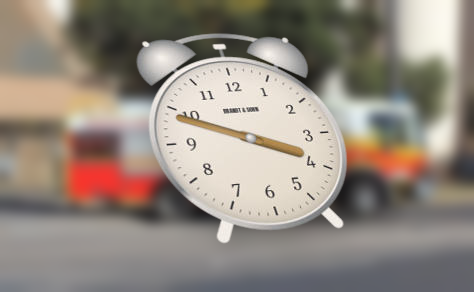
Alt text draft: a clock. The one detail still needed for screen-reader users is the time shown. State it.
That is 3:49
